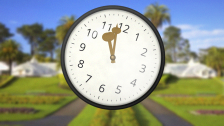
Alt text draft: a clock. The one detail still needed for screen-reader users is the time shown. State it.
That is 10:58
